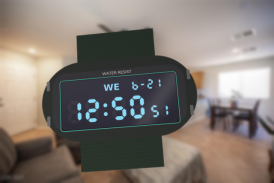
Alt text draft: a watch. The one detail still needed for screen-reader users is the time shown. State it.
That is 12:50:51
